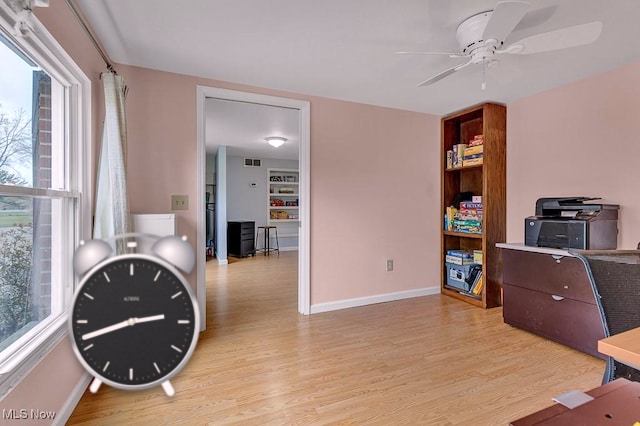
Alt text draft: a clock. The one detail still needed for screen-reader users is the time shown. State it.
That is 2:42
